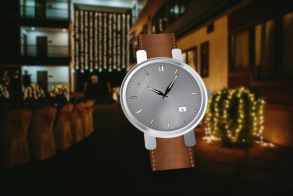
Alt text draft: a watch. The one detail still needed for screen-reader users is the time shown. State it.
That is 10:06
